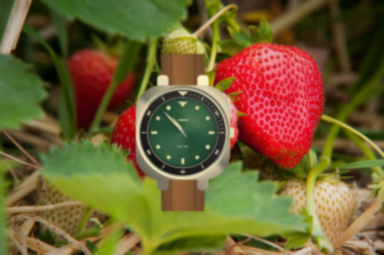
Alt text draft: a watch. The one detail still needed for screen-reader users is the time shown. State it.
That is 10:53
